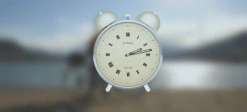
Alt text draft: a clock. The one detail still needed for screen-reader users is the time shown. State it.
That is 2:13
